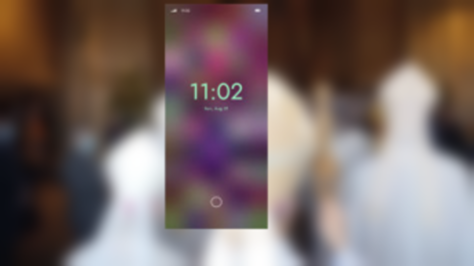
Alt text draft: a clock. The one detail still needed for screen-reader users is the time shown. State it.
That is 11:02
